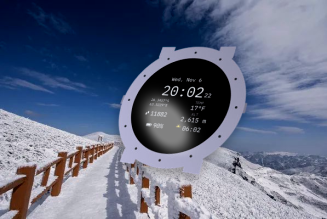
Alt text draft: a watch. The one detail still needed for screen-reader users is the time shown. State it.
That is 20:02
